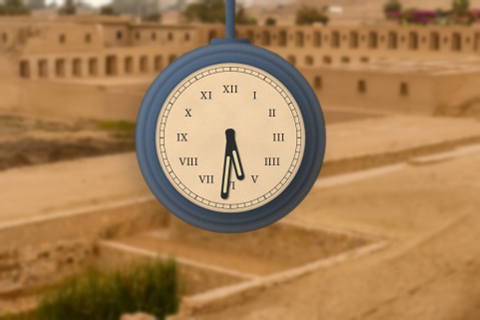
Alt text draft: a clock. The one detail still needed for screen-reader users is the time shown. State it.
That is 5:31
